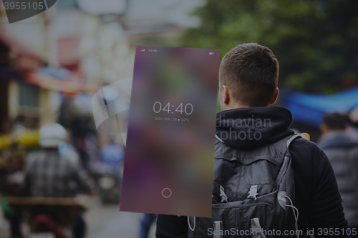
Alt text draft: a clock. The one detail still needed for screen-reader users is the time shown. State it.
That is 4:40
